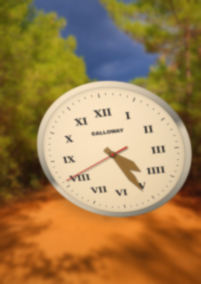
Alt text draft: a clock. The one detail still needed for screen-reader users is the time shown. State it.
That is 4:25:41
